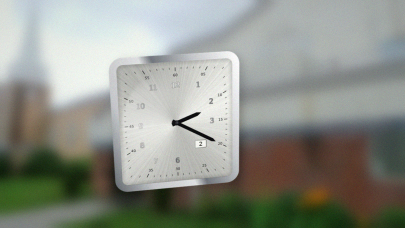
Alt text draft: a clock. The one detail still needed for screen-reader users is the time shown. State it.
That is 2:20
